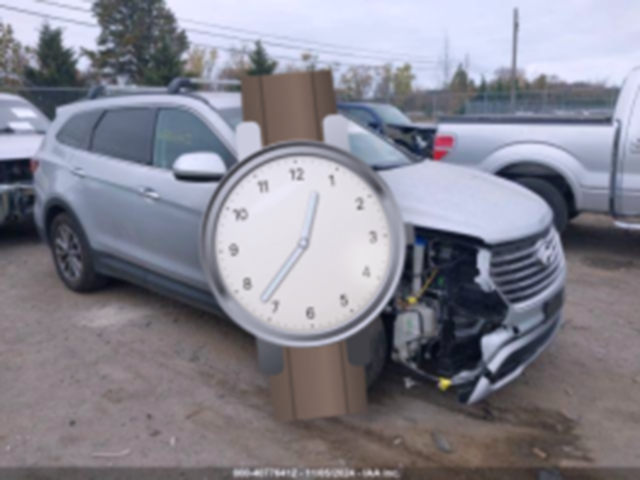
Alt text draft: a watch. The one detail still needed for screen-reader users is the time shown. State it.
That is 12:37
